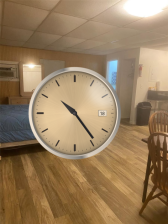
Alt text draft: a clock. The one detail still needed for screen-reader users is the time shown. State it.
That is 10:24
